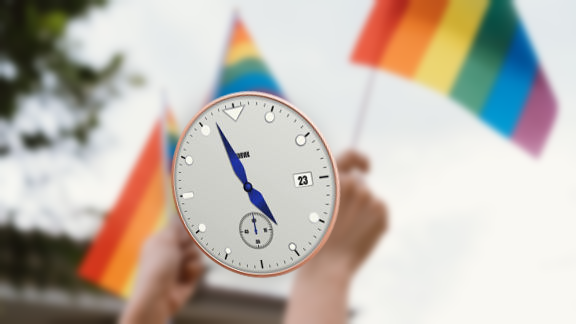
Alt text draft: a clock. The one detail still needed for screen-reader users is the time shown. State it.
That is 4:57
